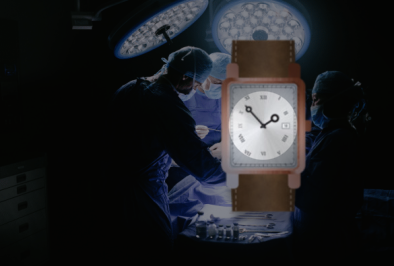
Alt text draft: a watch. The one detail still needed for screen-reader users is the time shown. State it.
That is 1:53
